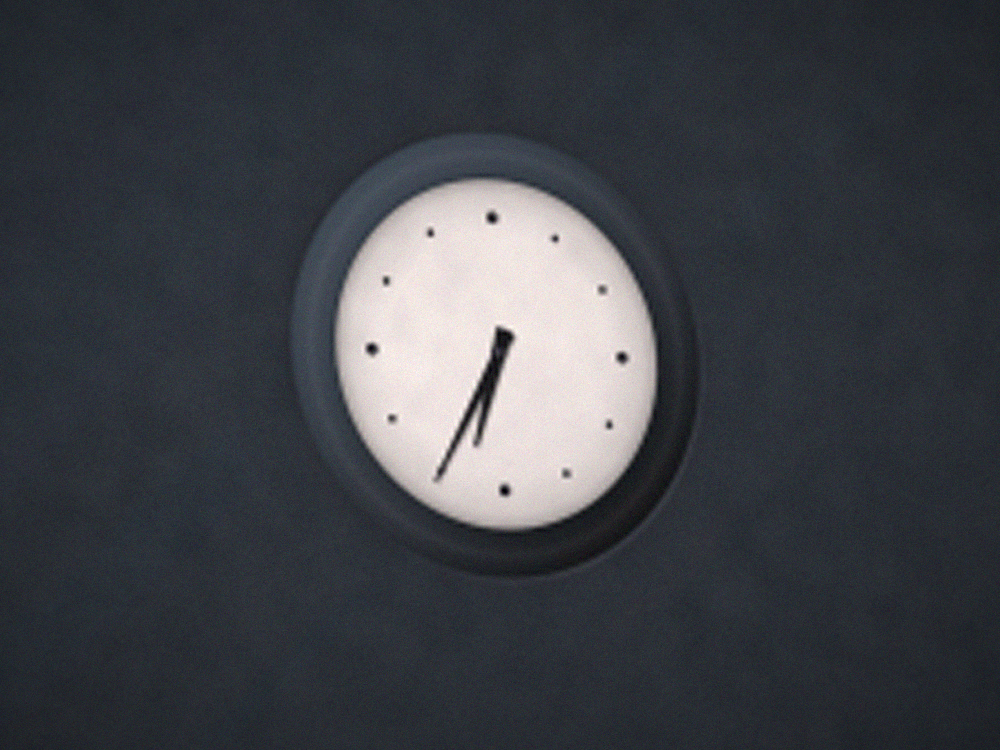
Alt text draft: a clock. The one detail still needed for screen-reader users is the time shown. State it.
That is 6:35
